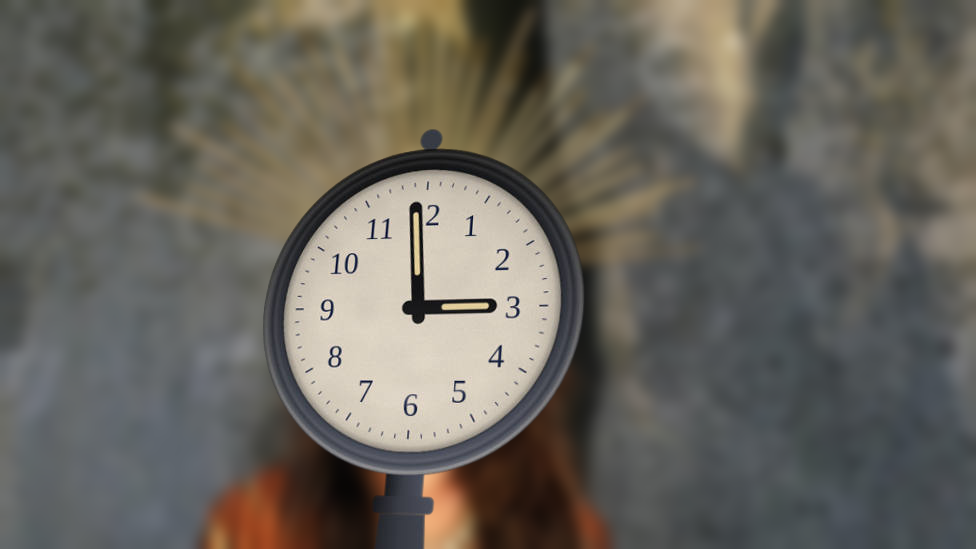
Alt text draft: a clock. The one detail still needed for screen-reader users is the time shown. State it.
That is 2:59
